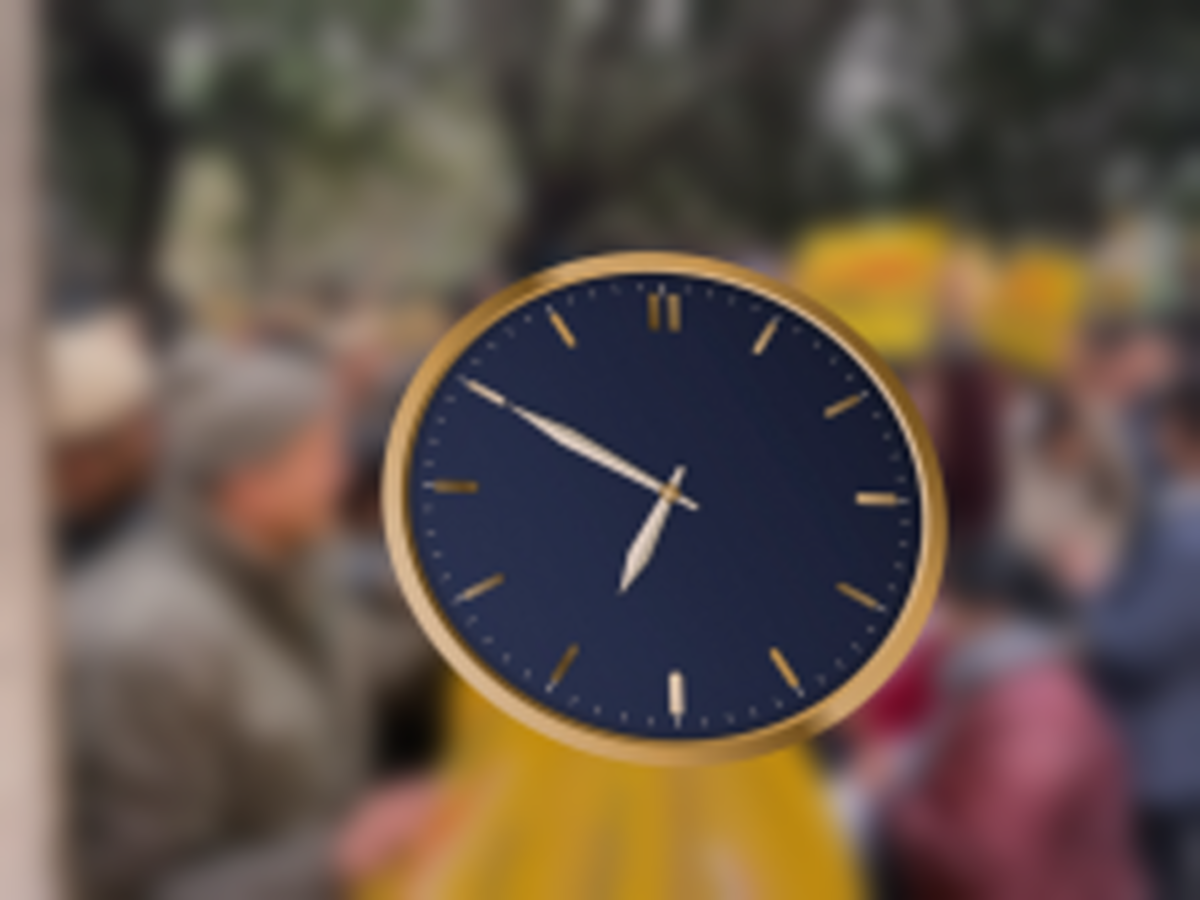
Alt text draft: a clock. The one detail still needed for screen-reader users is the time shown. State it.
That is 6:50
